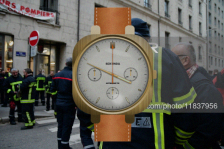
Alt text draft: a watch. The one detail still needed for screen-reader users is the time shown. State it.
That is 3:49
